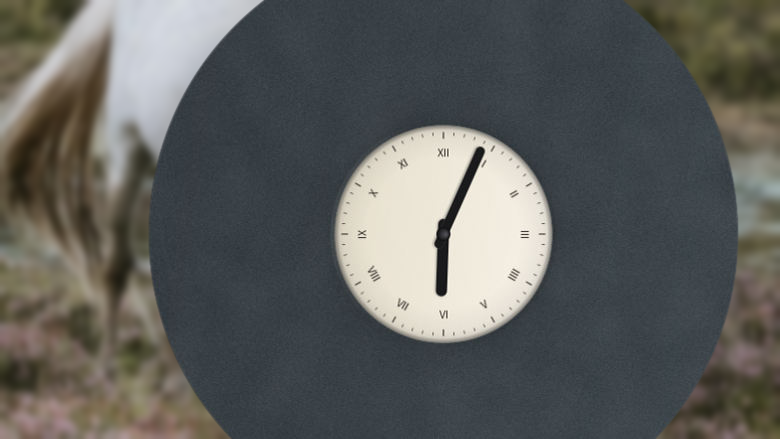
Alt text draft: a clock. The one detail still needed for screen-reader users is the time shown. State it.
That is 6:04
